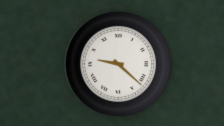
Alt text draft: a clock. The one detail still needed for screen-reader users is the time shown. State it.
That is 9:22
